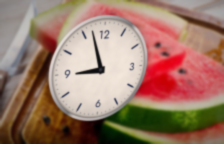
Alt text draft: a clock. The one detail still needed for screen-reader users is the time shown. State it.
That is 8:57
